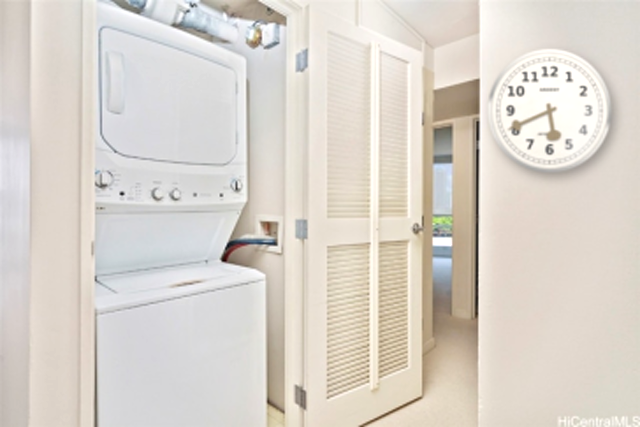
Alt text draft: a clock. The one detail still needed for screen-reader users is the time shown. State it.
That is 5:41
